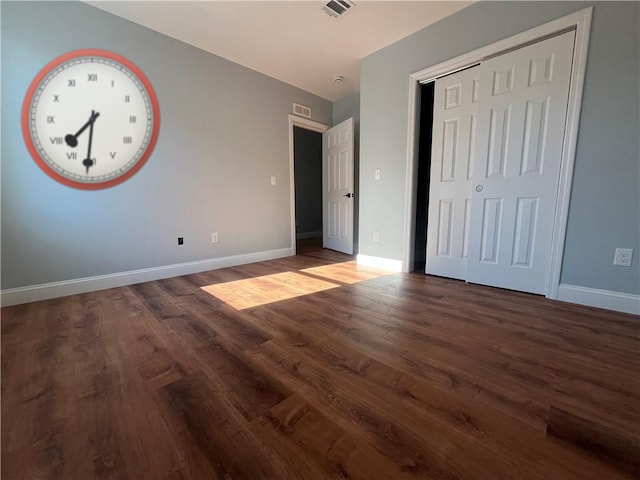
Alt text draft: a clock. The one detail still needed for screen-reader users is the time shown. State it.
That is 7:31
